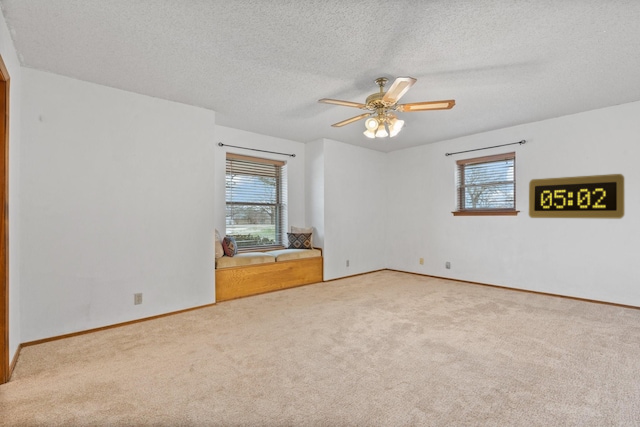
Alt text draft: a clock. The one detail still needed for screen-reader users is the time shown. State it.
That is 5:02
